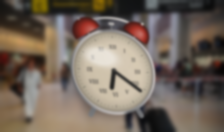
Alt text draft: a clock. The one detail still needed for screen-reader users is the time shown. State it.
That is 6:21
